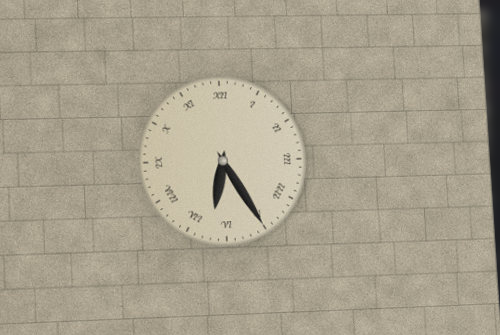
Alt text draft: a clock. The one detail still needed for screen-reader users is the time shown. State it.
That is 6:25
